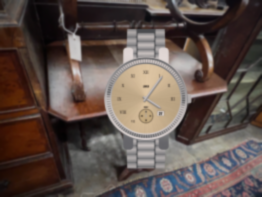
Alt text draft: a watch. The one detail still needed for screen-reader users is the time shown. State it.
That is 4:06
